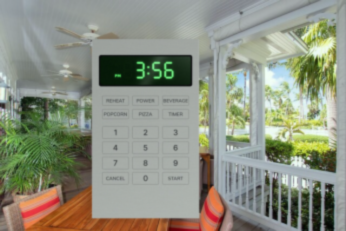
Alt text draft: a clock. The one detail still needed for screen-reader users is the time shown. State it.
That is 3:56
